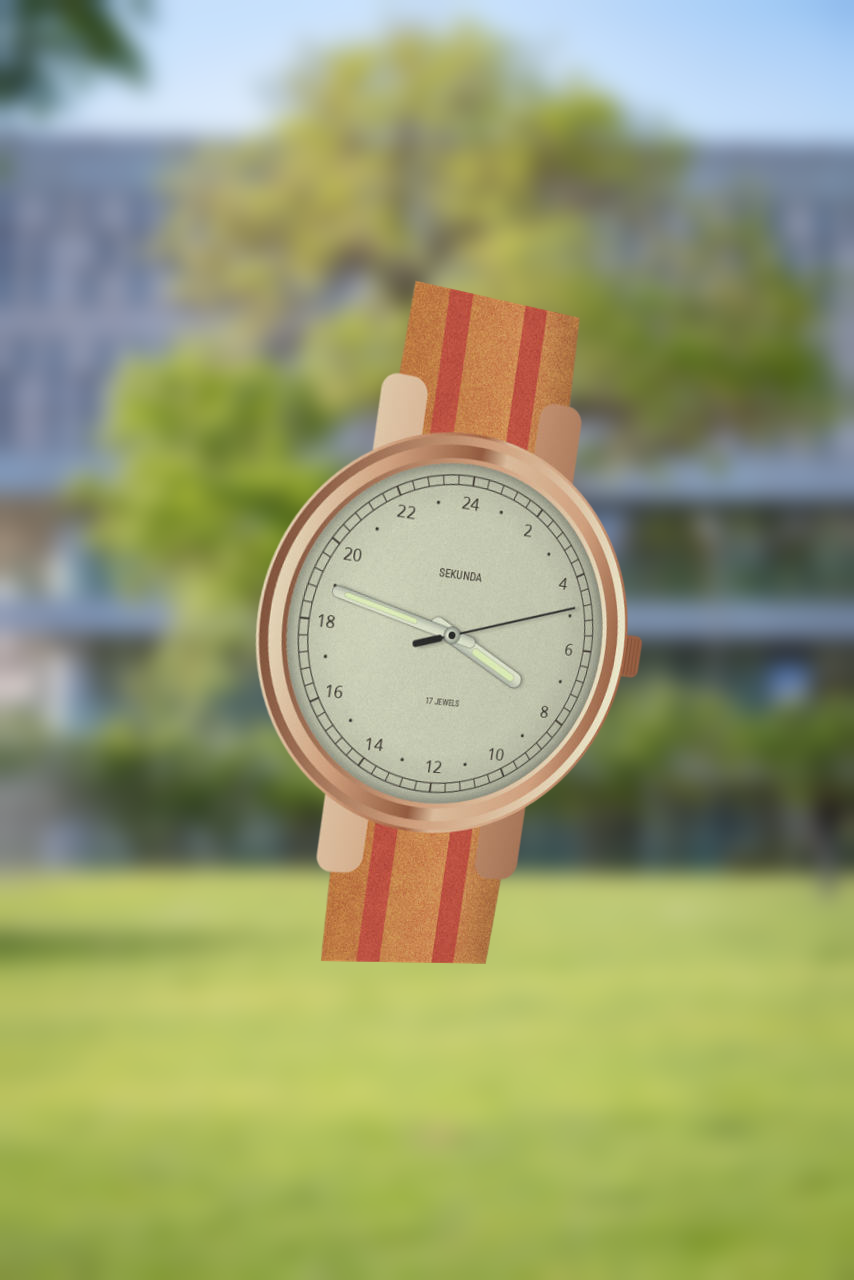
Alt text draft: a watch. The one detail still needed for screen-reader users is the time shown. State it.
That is 7:47:12
